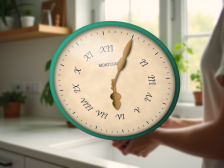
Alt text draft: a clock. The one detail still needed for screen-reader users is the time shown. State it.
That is 6:05
